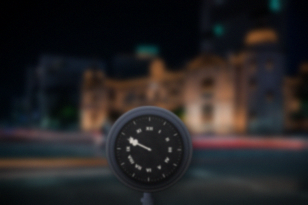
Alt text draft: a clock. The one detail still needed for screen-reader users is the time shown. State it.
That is 9:49
